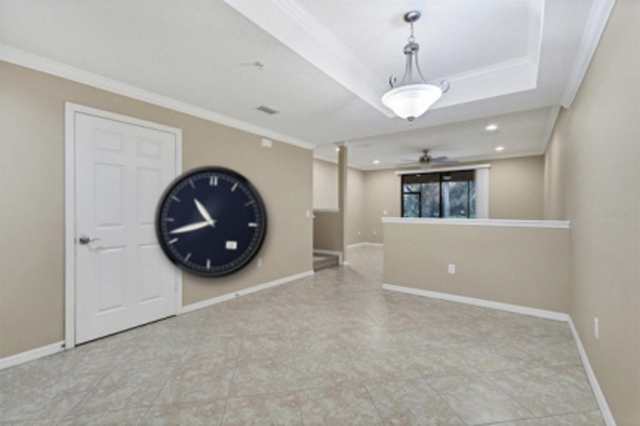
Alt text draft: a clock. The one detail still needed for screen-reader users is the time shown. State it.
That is 10:42
